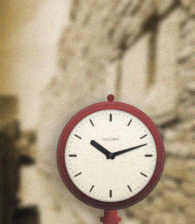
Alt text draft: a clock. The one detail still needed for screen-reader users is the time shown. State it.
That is 10:12
